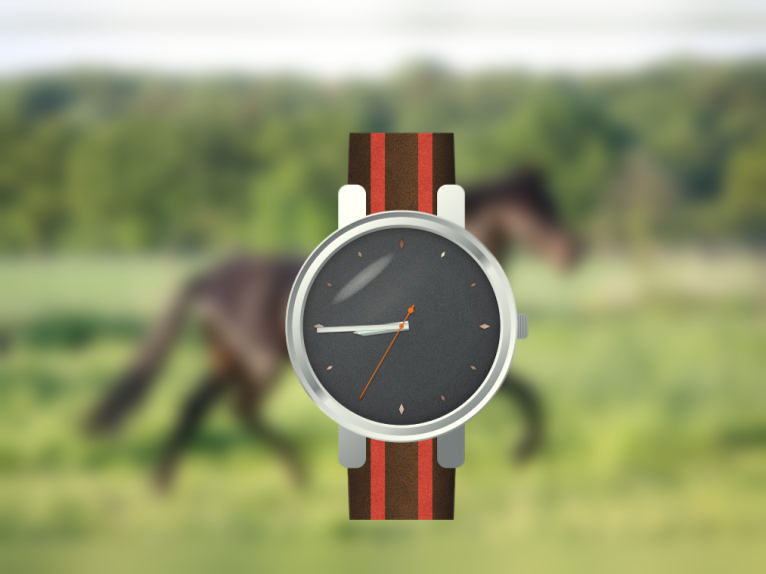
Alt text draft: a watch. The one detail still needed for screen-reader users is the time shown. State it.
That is 8:44:35
